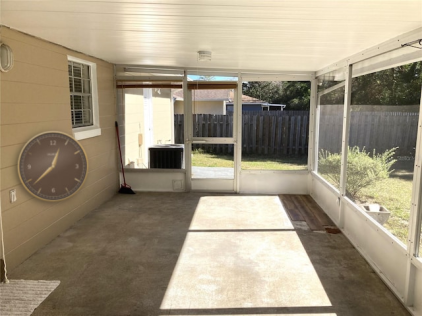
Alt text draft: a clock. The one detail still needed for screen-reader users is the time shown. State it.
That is 12:38
